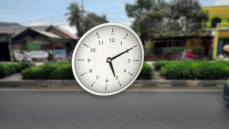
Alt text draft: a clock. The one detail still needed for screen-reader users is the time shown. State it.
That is 5:10
